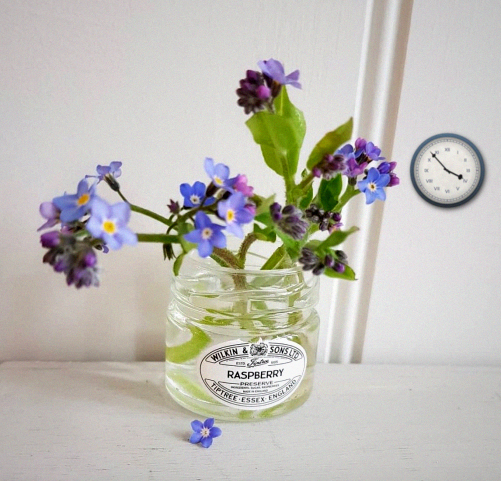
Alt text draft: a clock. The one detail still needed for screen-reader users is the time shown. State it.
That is 3:53
